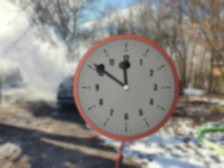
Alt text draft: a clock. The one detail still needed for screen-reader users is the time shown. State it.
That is 11:51
